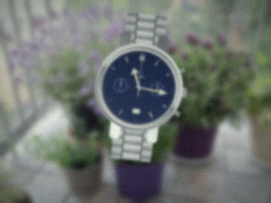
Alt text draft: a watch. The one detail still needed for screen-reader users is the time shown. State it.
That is 11:16
